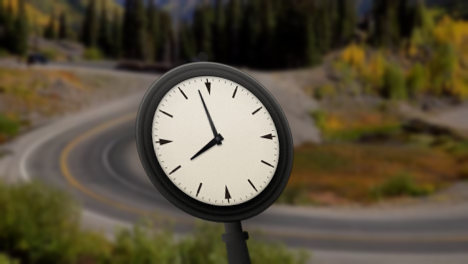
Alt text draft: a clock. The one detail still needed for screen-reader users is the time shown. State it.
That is 7:58
